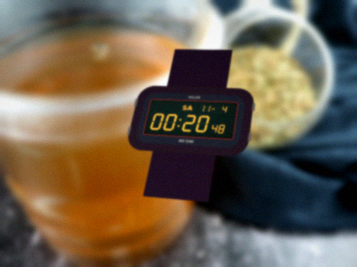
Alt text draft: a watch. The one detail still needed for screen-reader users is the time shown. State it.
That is 0:20
